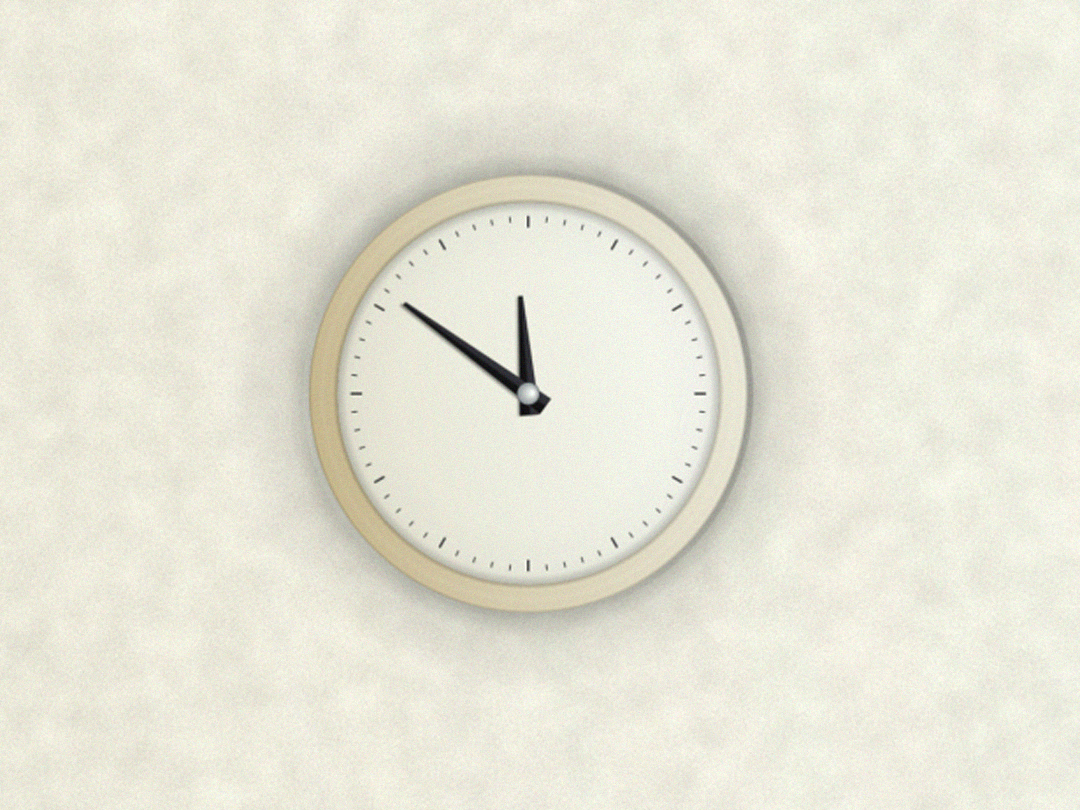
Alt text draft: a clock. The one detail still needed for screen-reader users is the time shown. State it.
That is 11:51
